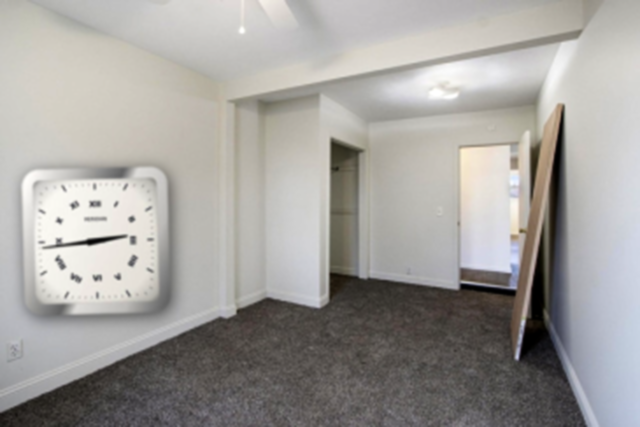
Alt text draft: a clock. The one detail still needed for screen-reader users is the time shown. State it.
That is 2:44
